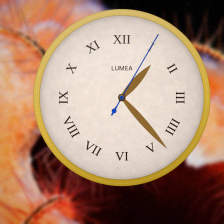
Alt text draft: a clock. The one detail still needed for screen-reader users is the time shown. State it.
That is 1:23:05
